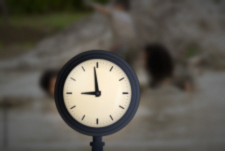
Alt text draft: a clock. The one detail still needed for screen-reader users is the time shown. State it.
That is 8:59
